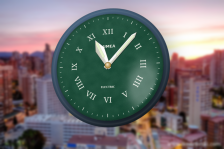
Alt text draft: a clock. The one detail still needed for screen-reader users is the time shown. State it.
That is 11:07
